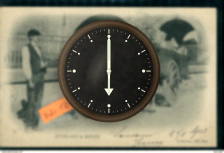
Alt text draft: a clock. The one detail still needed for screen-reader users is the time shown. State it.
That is 6:00
